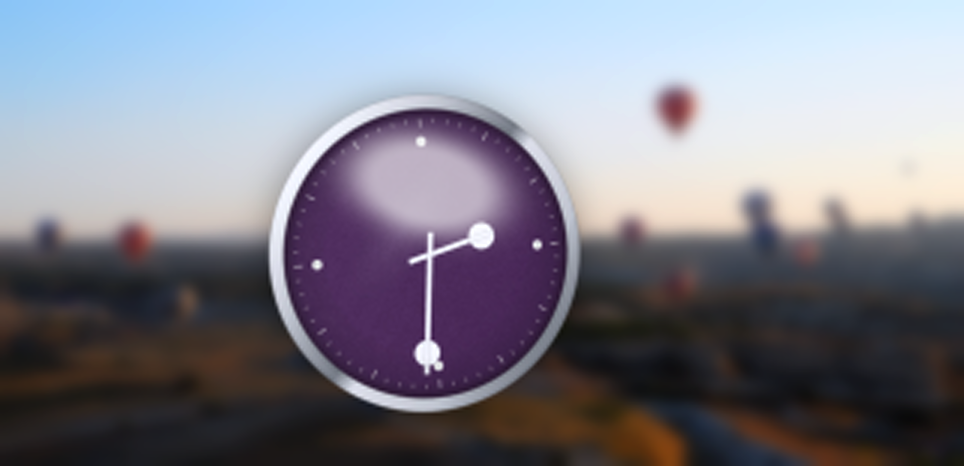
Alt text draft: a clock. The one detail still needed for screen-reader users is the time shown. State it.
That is 2:31
